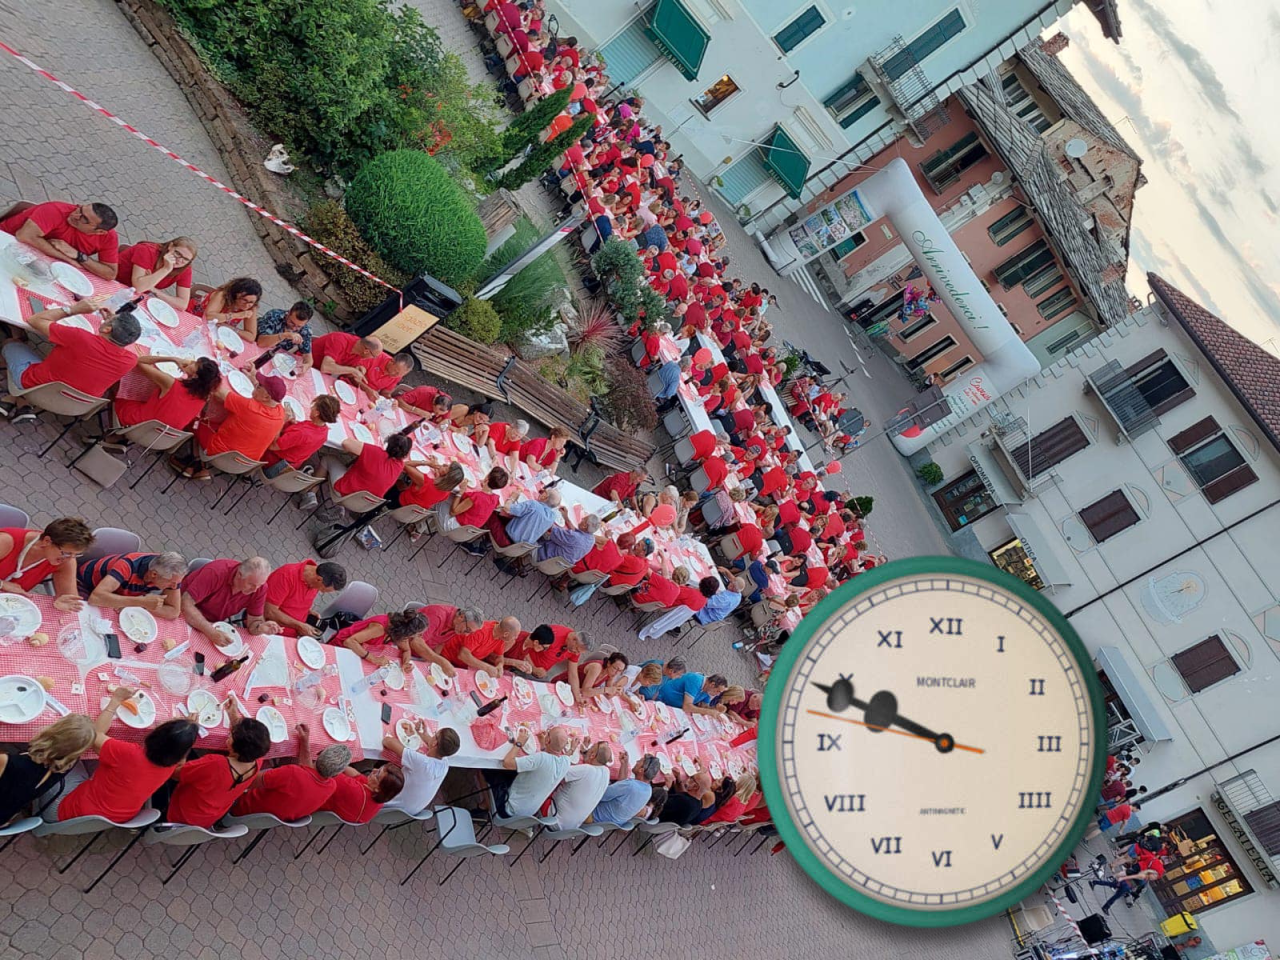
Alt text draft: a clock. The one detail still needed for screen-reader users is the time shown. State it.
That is 9:48:47
